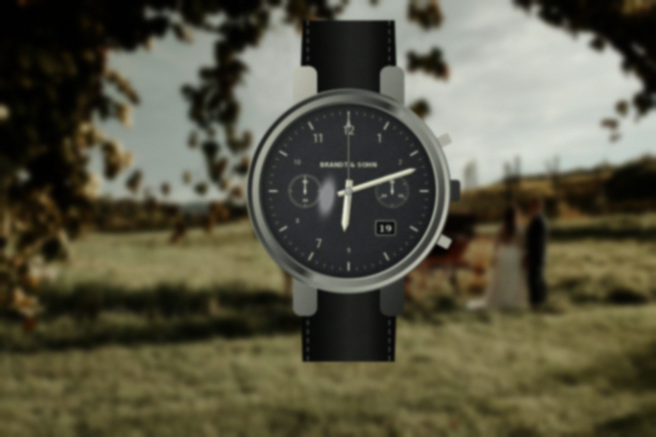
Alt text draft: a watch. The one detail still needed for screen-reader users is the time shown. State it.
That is 6:12
